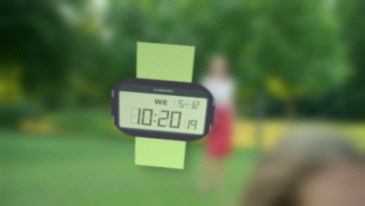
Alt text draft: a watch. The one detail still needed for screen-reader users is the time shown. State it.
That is 10:20:19
